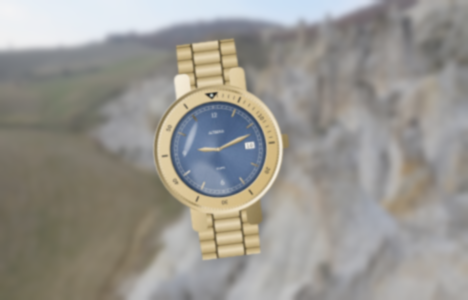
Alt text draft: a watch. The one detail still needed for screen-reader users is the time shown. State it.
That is 9:12
